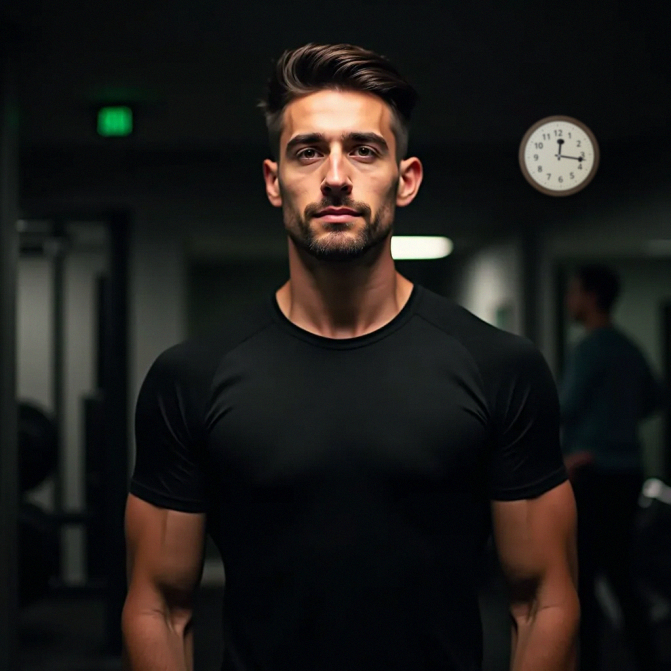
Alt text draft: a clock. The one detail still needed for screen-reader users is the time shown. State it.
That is 12:17
